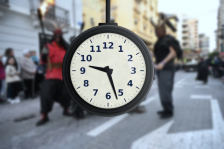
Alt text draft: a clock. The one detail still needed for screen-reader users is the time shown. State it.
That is 9:27
